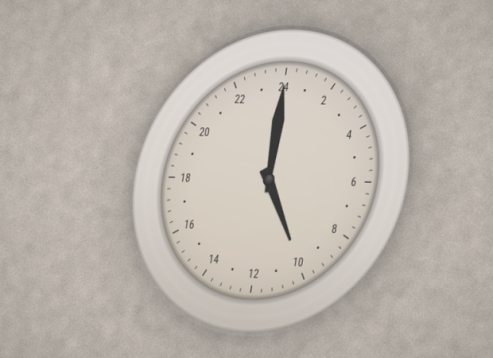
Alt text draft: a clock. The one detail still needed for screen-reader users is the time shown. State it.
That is 10:00
